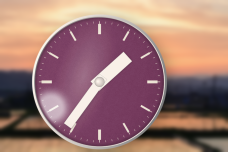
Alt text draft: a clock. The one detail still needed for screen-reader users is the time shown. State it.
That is 1:36
